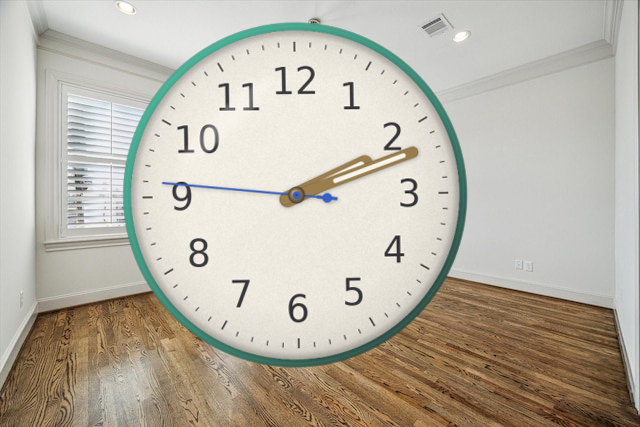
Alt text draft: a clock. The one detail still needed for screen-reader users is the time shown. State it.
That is 2:11:46
